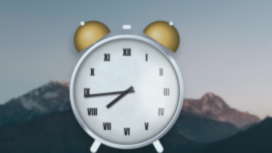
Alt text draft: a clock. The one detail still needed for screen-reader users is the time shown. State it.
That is 7:44
